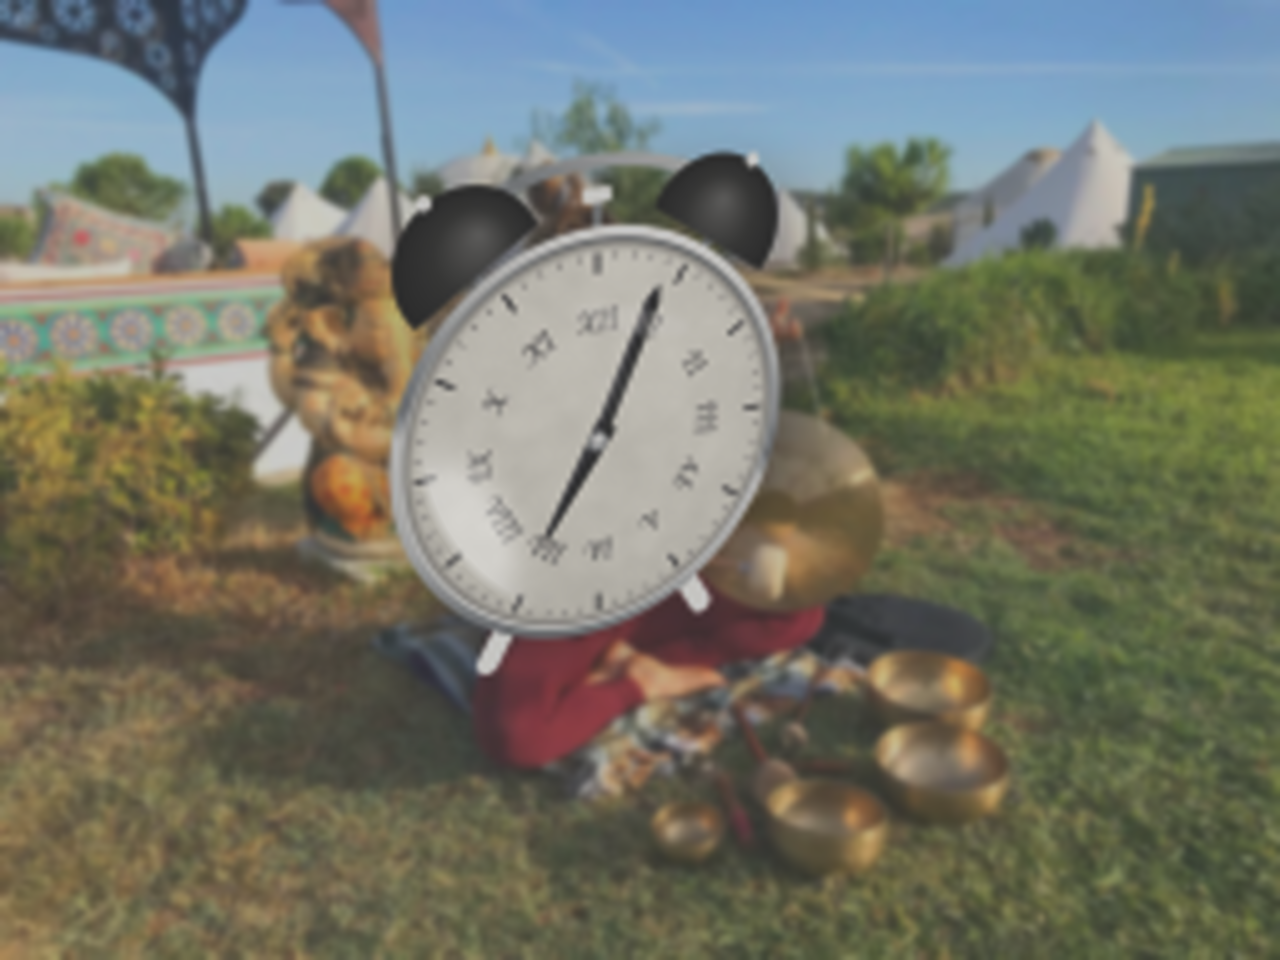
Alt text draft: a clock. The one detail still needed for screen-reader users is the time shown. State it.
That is 7:04
